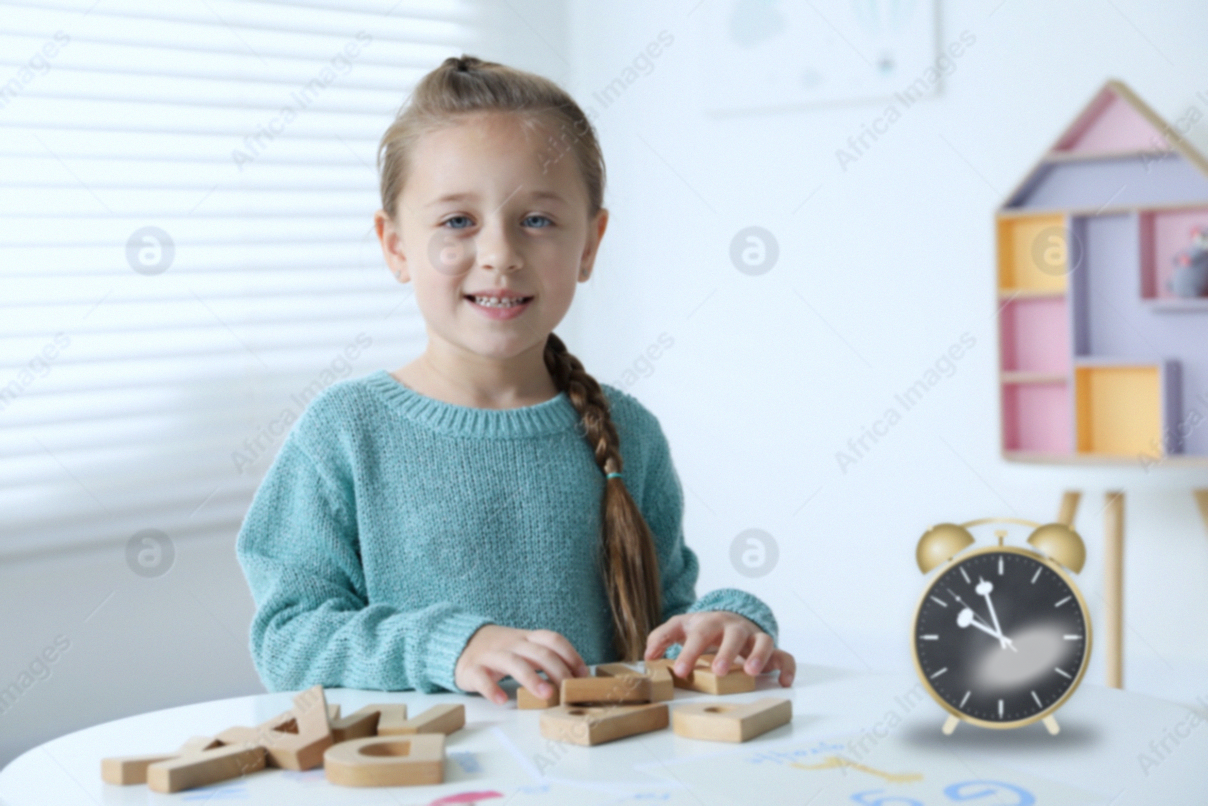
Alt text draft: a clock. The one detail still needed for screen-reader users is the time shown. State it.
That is 9:56:52
